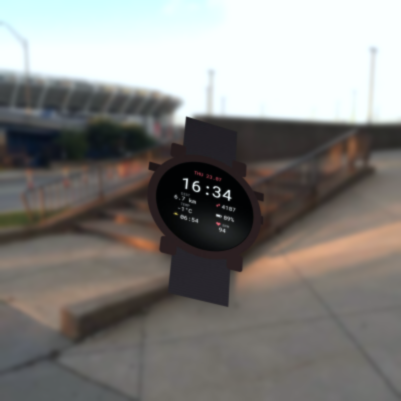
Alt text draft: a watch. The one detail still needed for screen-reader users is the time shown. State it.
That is 16:34
